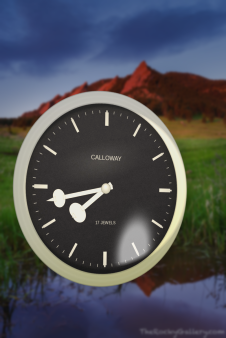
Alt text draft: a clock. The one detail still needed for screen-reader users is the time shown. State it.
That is 7:43
